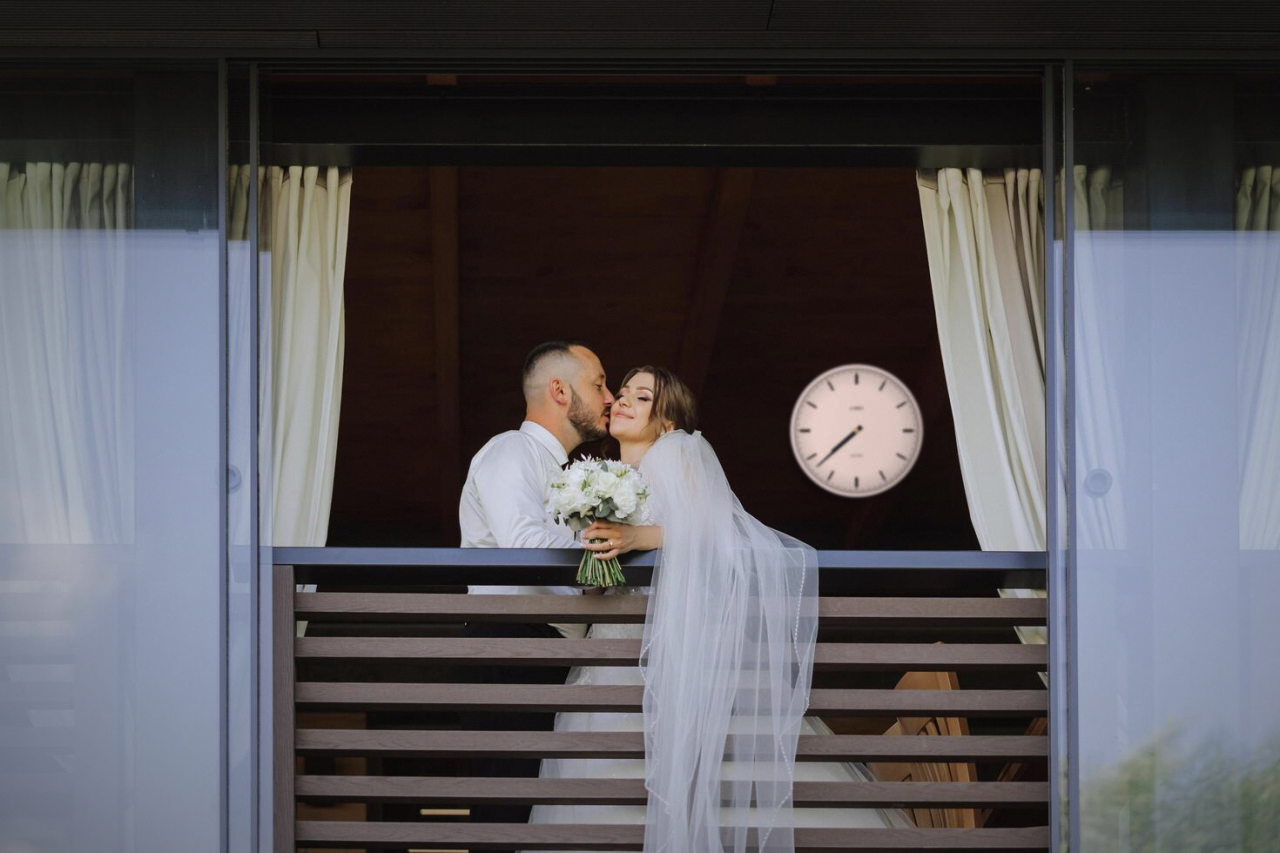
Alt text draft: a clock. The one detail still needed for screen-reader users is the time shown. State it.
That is 7:38
